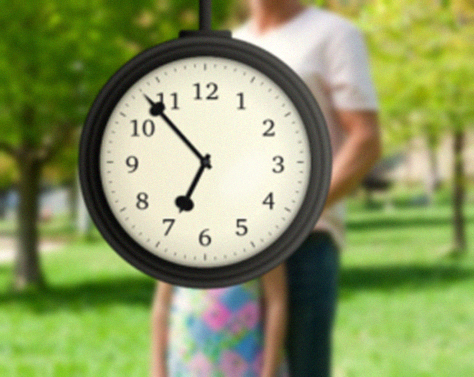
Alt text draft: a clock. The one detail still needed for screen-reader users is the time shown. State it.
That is 6:53
